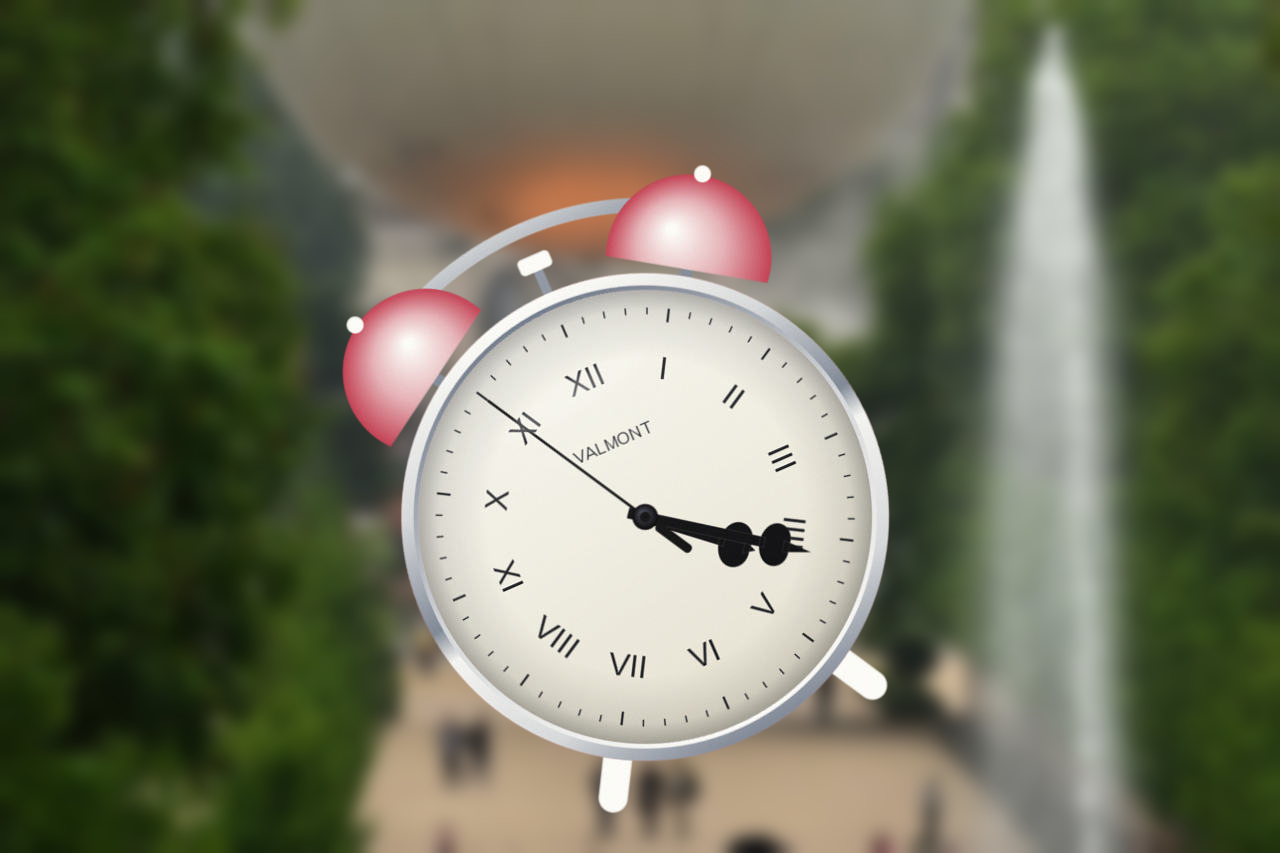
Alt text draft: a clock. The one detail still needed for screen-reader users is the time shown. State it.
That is 4:20:55
